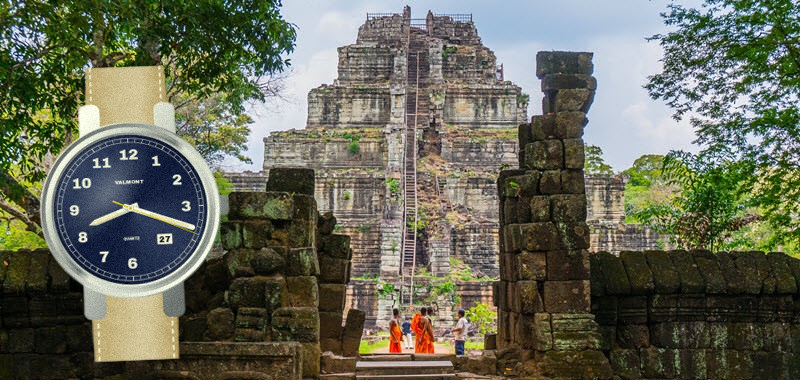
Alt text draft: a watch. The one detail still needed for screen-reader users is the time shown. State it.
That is 8:18:19
